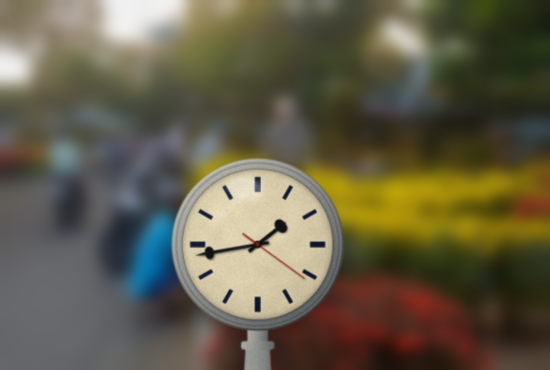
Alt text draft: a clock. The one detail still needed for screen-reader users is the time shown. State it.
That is 1:43:21
